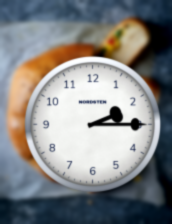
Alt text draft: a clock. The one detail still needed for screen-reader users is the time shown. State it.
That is 2:15
